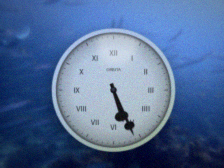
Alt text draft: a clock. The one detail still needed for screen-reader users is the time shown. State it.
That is 5:26
